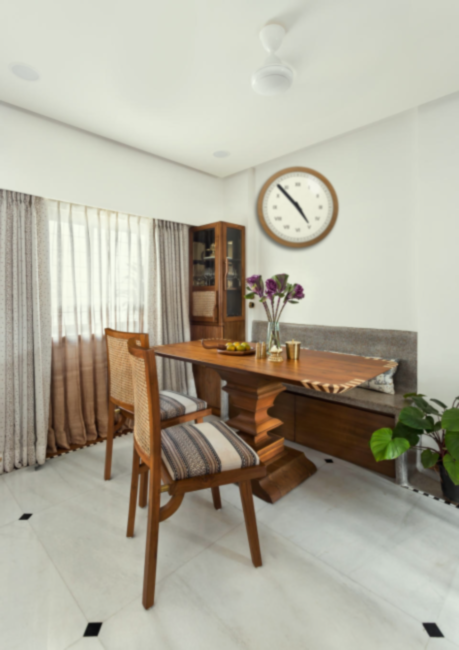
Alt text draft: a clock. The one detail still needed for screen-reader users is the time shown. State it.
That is 4:53
